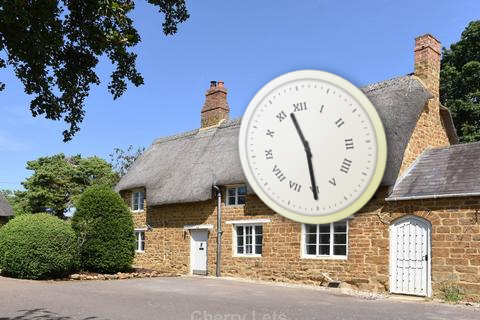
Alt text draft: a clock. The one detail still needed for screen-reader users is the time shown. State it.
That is 11:30
